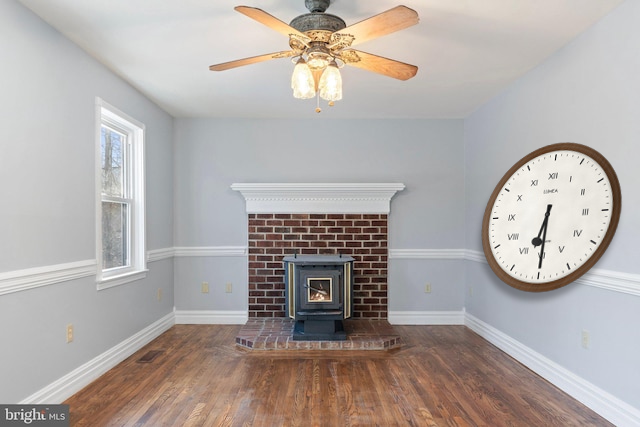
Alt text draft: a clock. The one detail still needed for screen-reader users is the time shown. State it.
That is 6:30
